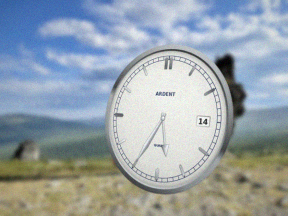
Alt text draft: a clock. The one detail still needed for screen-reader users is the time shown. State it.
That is 5:35
